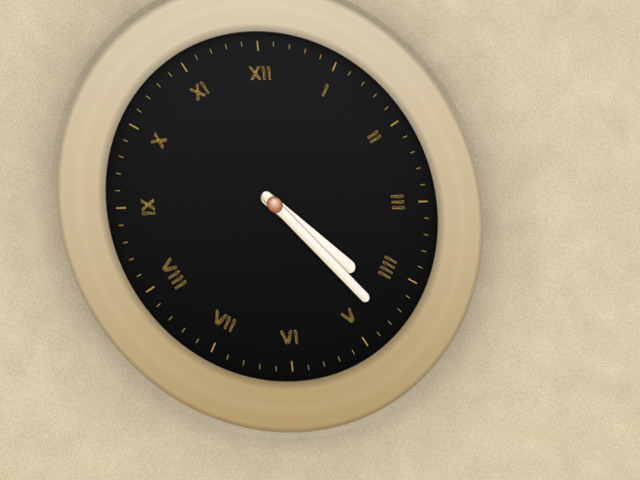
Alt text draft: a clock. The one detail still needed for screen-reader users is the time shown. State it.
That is 4:23
